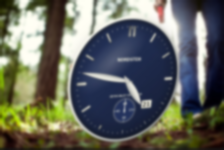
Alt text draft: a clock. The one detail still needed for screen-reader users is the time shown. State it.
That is 4:47
